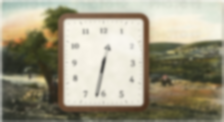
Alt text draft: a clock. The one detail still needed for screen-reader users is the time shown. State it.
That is 12:32
